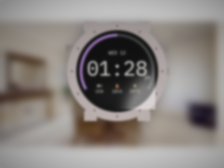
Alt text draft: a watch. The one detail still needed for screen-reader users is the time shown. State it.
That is 1:28
